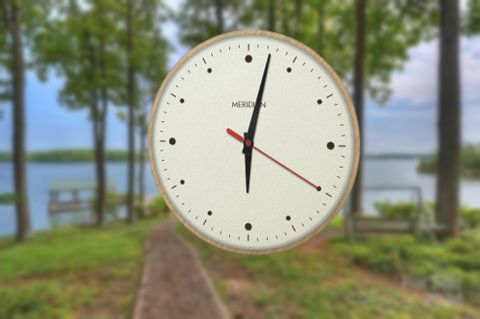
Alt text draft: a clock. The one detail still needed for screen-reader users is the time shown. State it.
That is 6:02:20
